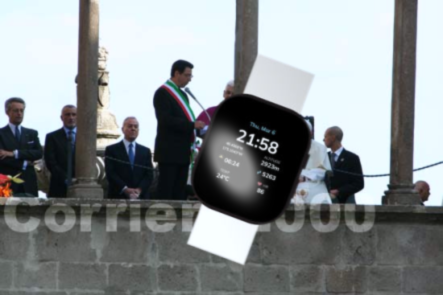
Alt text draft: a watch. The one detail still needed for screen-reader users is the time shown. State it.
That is 21:58
